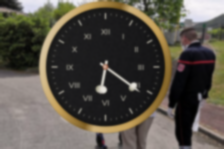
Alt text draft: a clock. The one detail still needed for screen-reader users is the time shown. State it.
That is 6:21
